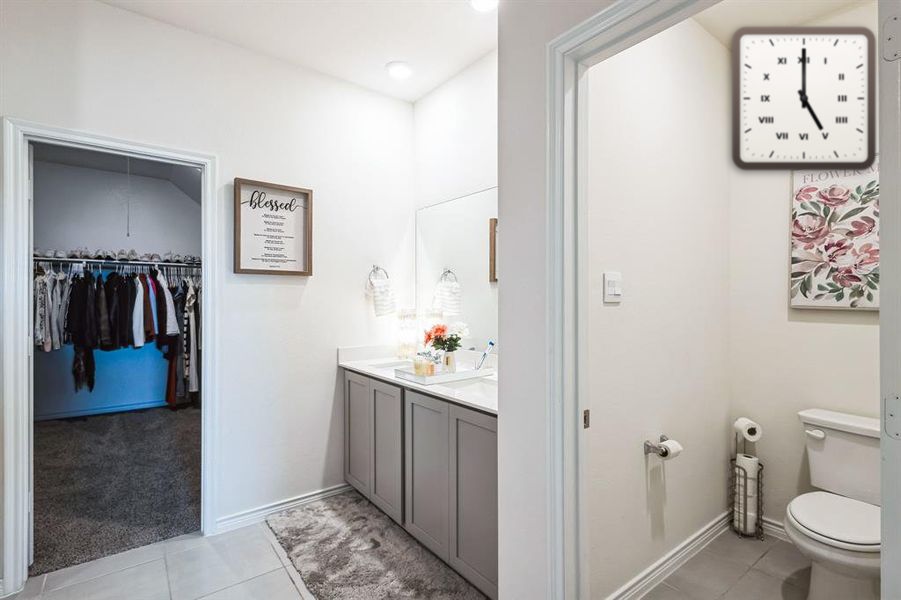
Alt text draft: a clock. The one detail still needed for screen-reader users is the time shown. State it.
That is 5:00
